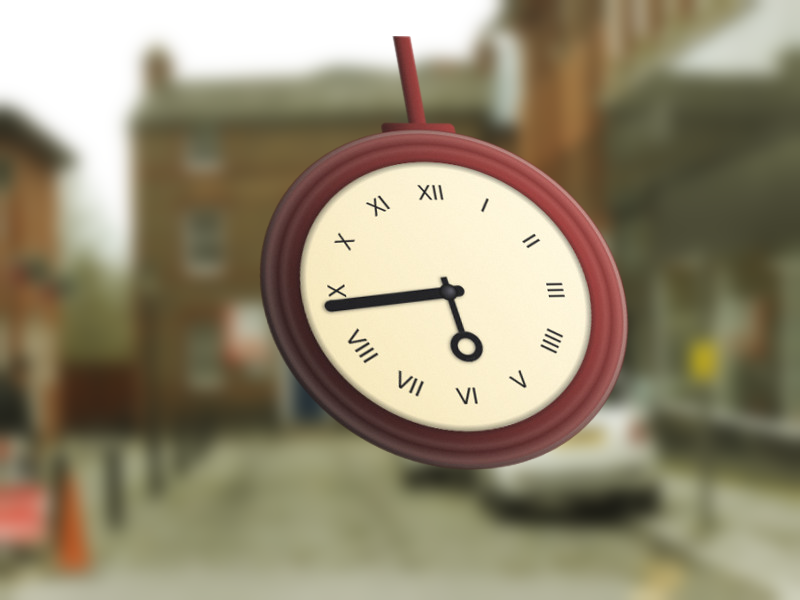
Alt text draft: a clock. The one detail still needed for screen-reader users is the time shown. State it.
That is 5:44
